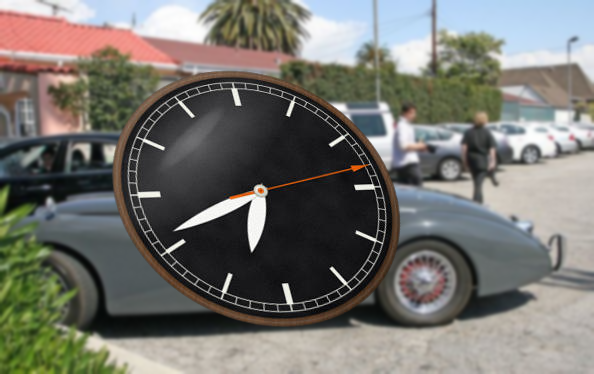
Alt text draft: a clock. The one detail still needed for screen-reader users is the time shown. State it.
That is 6:41:13
